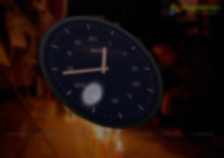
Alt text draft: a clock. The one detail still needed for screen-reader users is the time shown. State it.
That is 12:44
